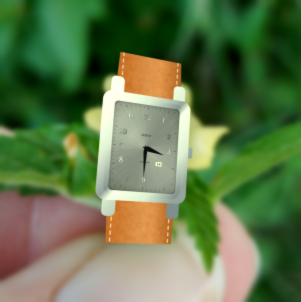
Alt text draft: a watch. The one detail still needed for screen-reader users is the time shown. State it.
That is 3:30
